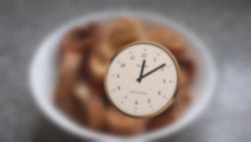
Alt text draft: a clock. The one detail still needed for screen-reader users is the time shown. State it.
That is 12:09
